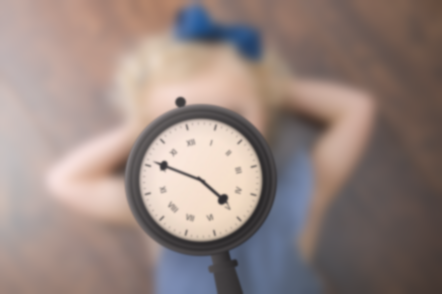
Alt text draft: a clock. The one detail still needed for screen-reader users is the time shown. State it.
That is 4:51
